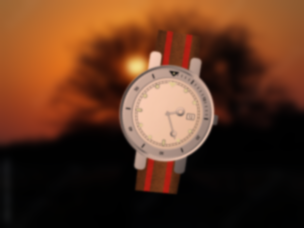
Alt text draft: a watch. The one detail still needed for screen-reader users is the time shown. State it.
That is 2:26
